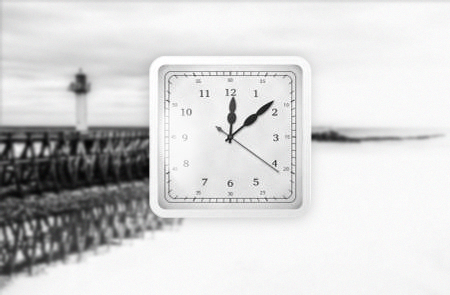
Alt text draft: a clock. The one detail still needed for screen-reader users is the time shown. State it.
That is 12:08:21
